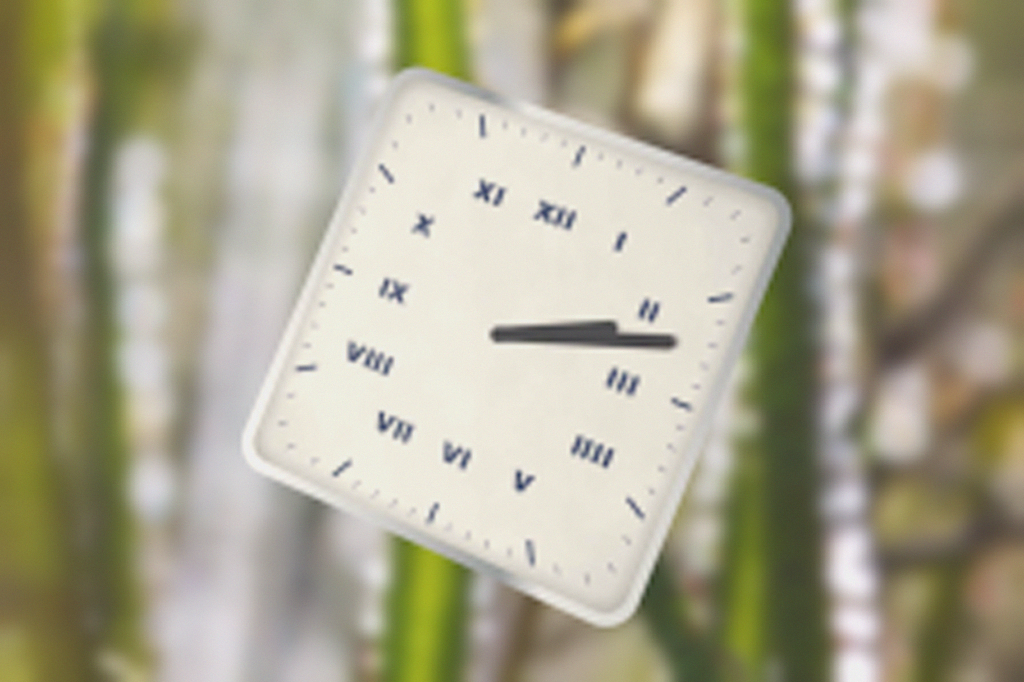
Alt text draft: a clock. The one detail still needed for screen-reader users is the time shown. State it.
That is 2:12
